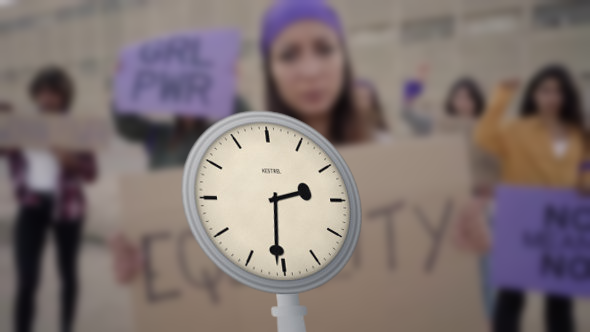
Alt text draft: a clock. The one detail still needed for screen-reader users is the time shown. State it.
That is 2:31
